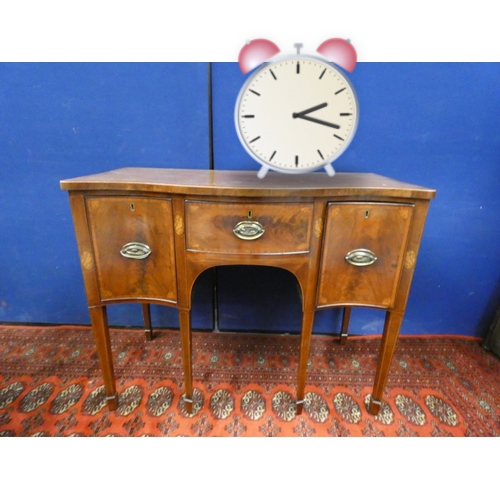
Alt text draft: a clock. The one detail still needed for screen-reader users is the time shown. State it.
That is 2:18
